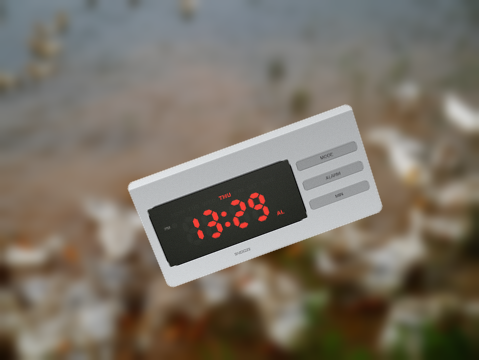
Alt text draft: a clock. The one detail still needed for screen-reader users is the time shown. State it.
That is 13:29
